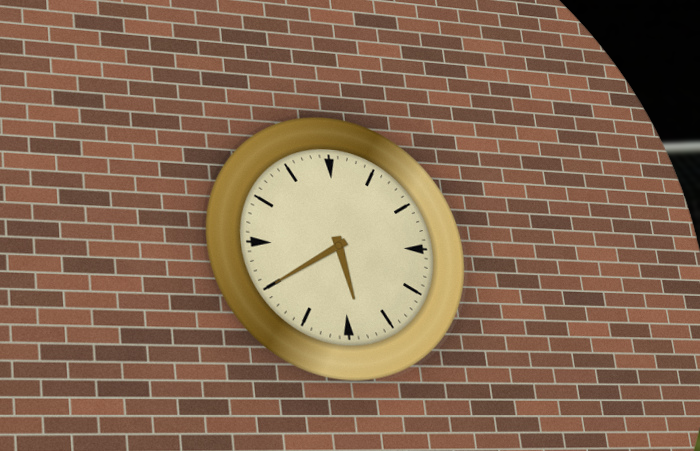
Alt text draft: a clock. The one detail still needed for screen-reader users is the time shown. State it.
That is 5:40
